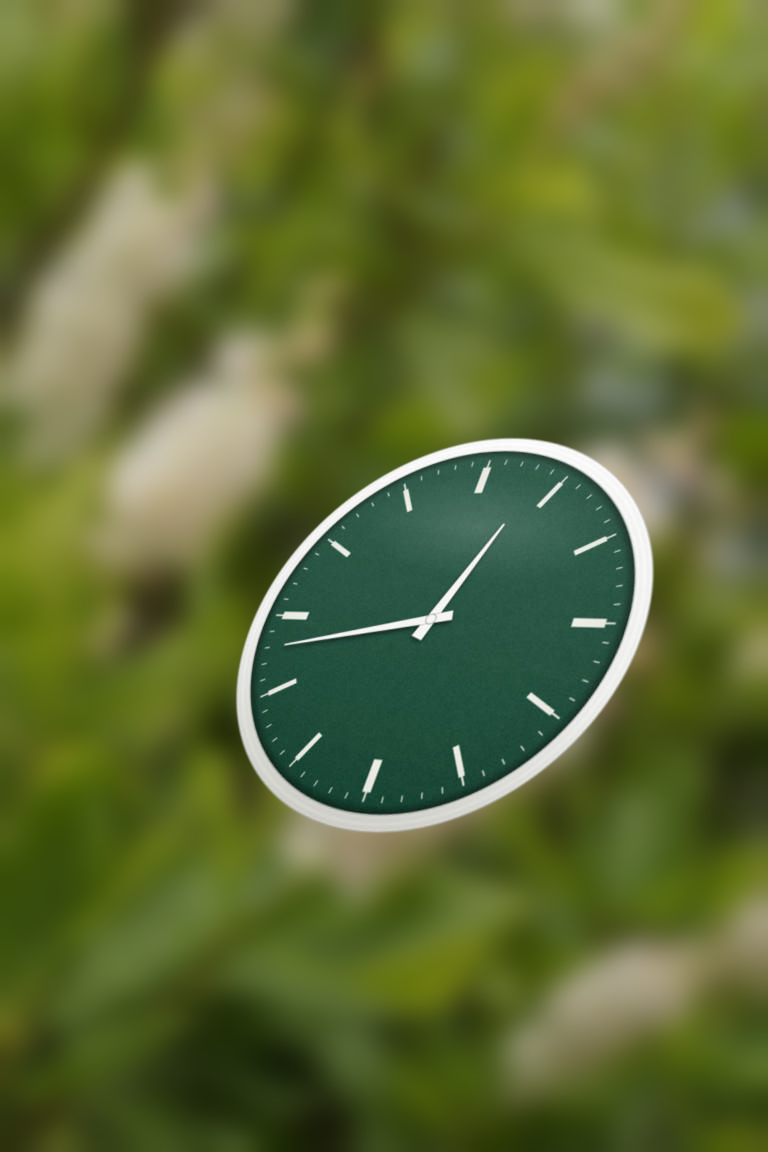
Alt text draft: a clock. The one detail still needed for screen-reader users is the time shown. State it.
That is 12:43
